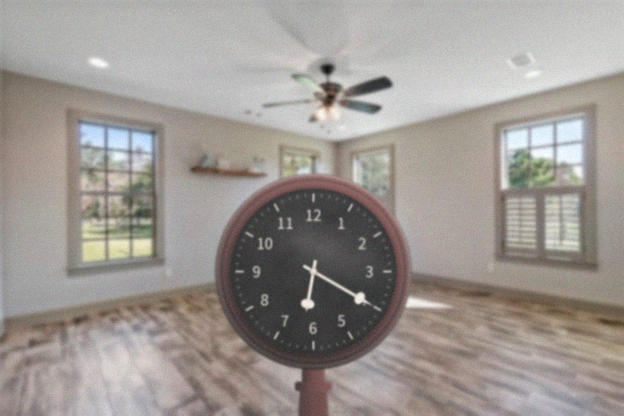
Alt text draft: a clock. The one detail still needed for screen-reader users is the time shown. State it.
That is 6:20
